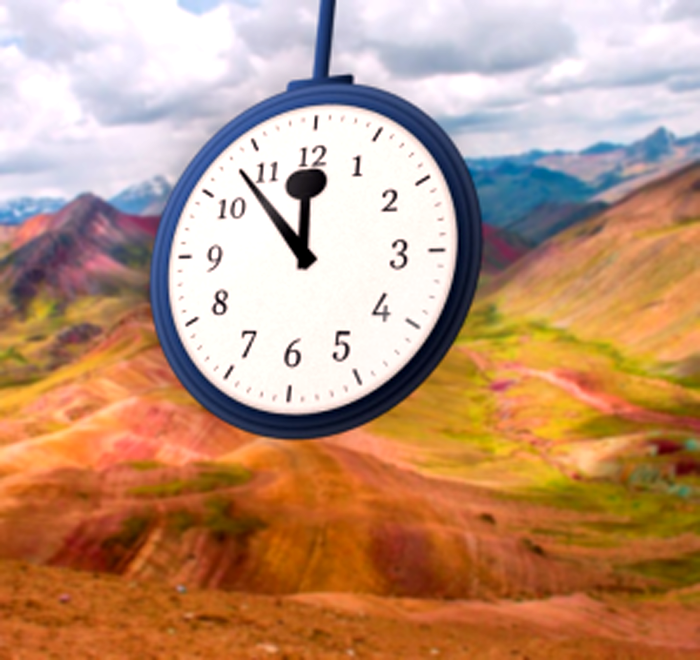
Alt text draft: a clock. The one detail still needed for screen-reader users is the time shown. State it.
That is 11:53
